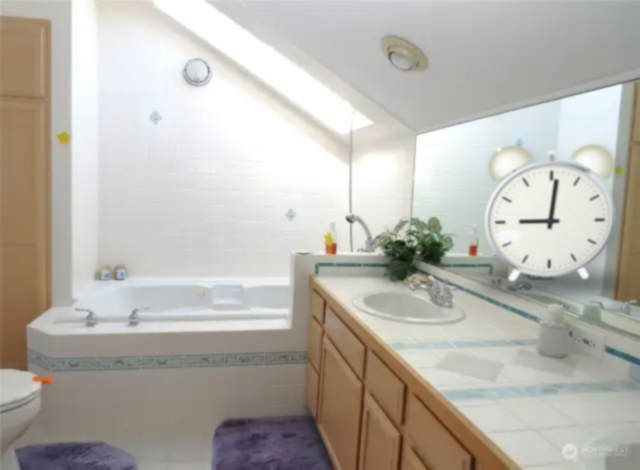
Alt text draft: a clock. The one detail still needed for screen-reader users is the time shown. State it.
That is 9:01
